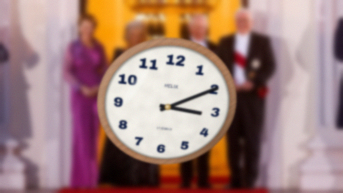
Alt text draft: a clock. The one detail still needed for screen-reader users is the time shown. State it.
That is 3:10
